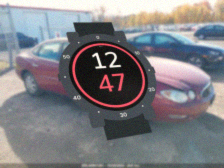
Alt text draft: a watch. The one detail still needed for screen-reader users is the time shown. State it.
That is 12:47
